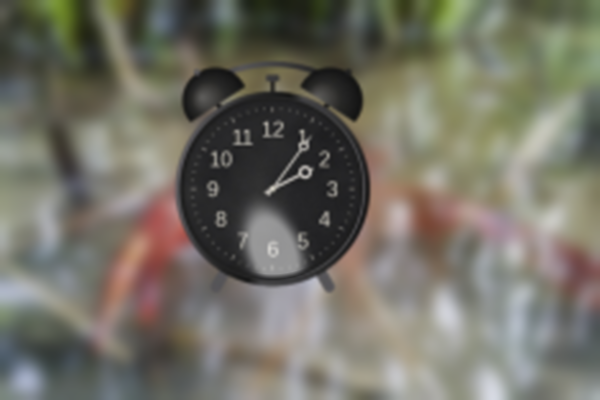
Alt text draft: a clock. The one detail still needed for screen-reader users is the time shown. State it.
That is 2:06
